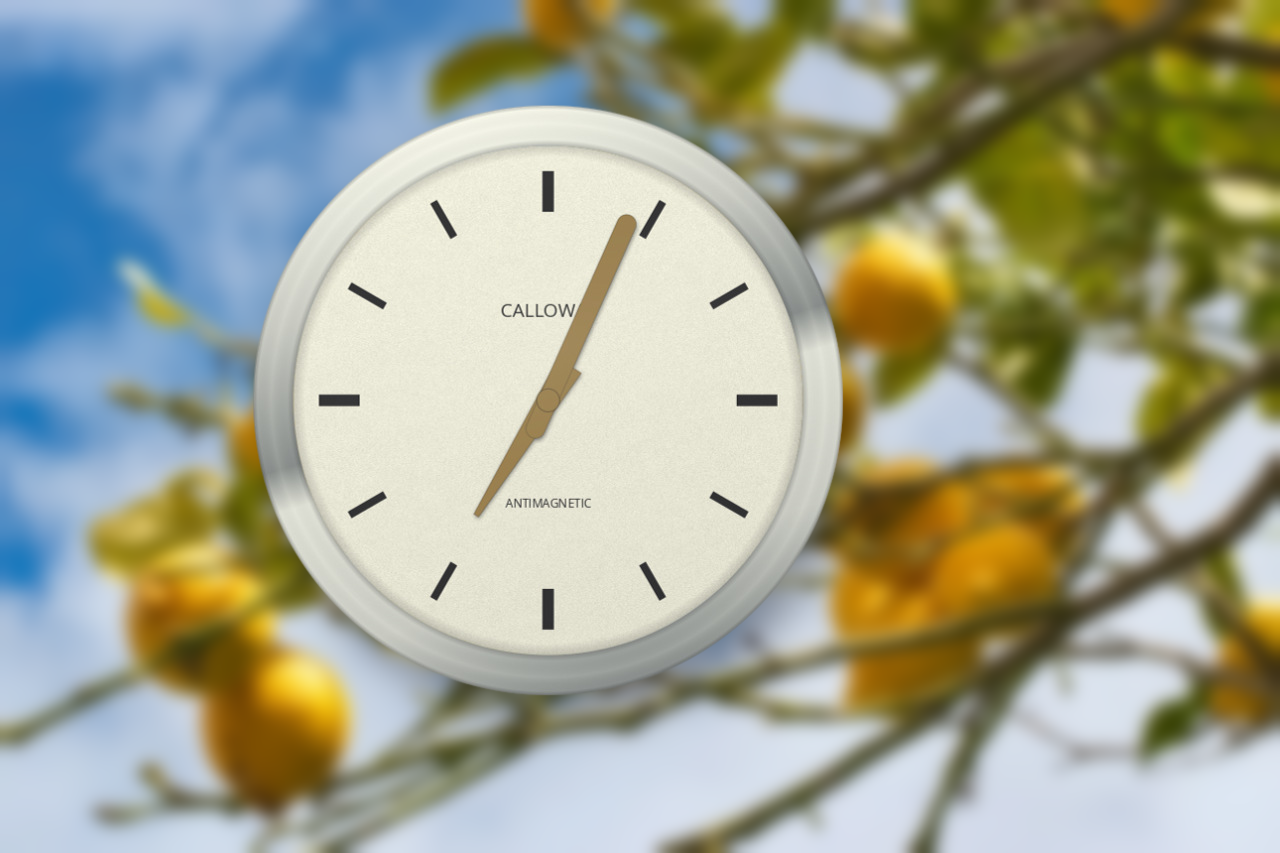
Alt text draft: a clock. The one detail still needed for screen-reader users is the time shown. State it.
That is 7:04
